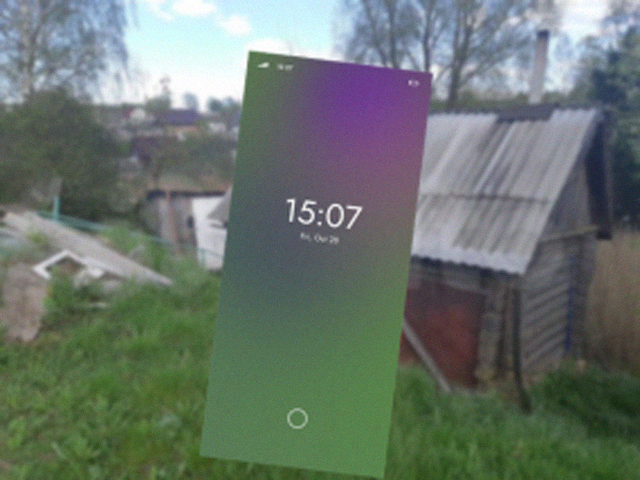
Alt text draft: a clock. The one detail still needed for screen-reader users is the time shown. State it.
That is 15:07
